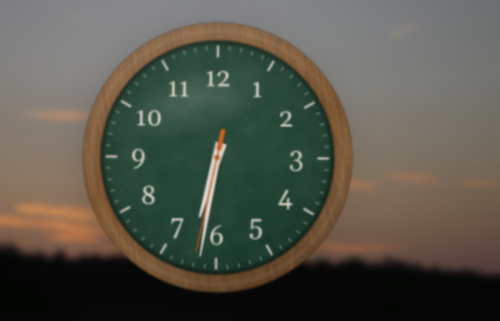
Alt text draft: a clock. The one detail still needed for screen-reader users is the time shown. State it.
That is 6:31:32
